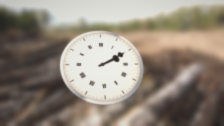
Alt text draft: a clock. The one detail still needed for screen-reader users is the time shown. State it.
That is 2:10
